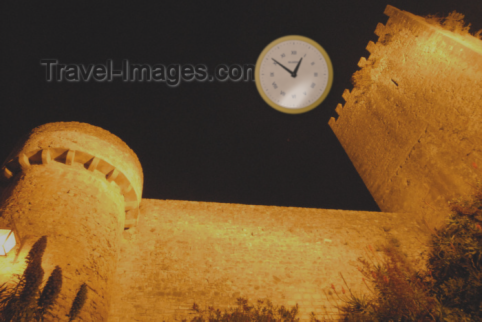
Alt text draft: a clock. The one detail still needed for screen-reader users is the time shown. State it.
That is 12:51
